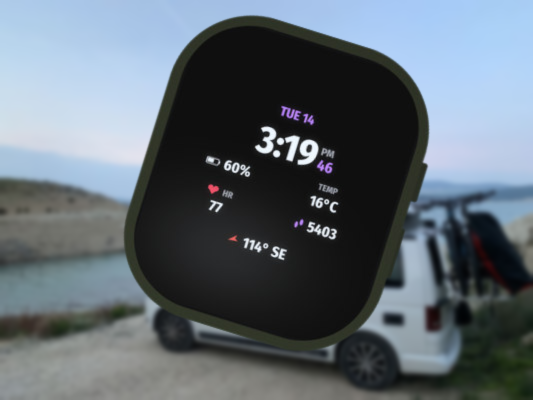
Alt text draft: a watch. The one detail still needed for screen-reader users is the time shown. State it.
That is 3:19:46
